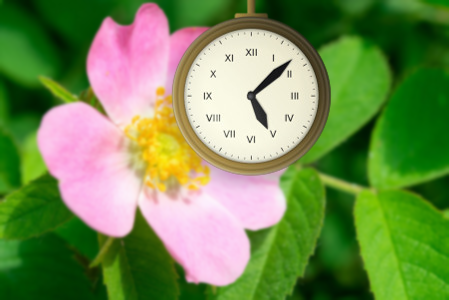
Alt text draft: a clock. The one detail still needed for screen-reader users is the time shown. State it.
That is 5:08
